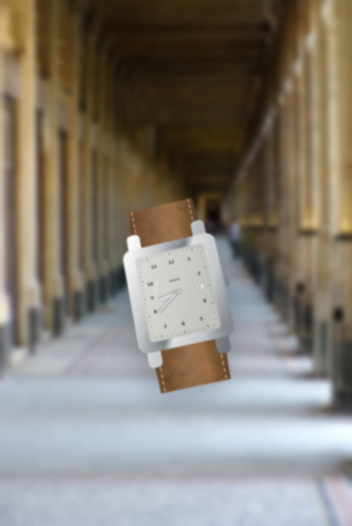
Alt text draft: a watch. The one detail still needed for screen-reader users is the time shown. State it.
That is 8:39
